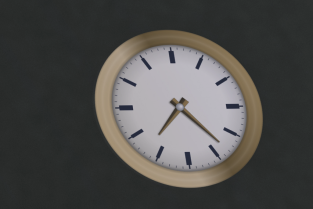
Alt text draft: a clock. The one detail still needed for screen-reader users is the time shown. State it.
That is 7:23
